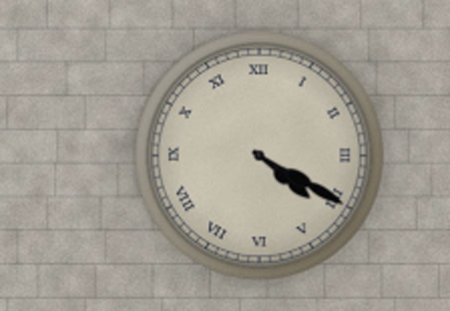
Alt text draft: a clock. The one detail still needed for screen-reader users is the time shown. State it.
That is 4:20
